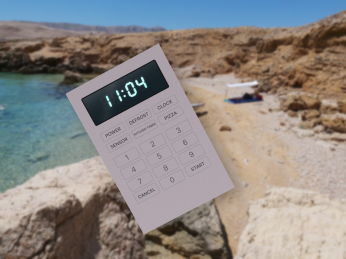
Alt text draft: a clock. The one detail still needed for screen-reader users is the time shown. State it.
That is 11:04
